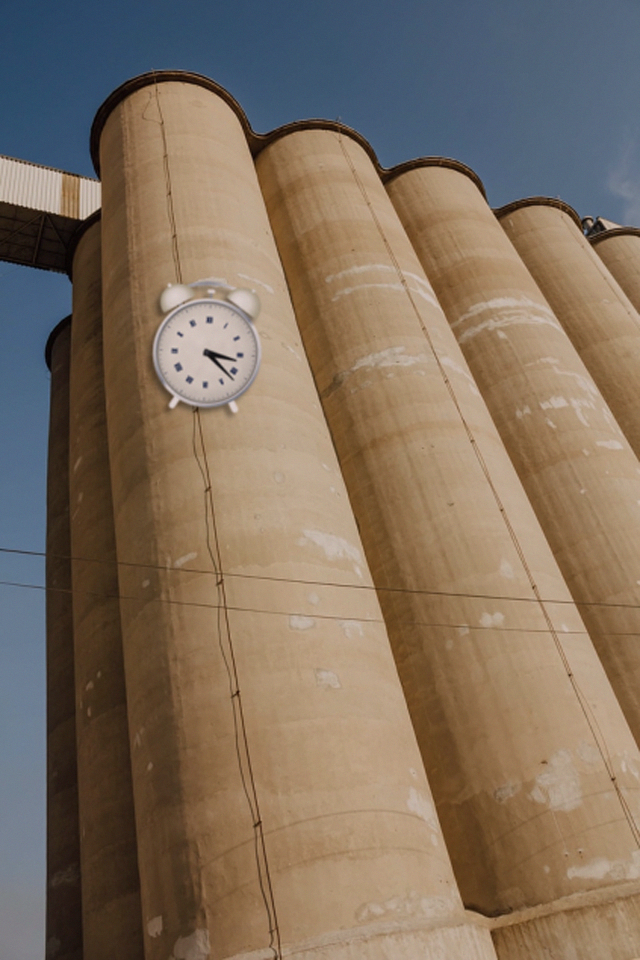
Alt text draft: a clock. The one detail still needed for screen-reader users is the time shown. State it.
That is 3:22
